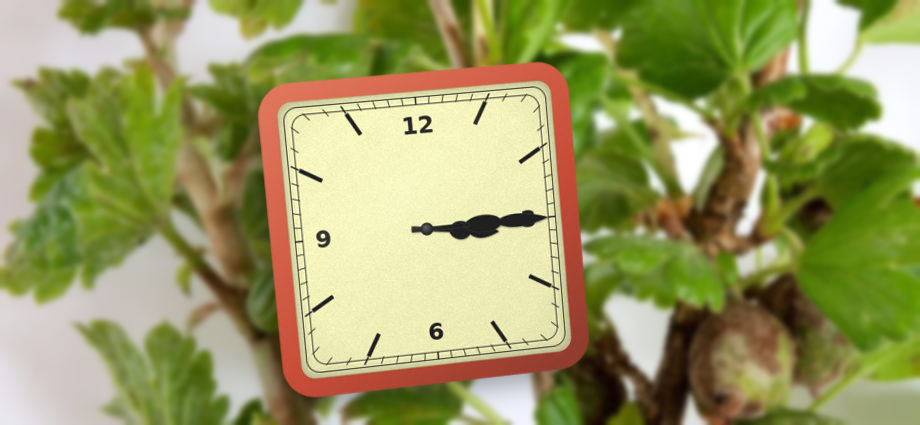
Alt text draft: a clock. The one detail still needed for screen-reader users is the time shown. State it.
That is 3:15
